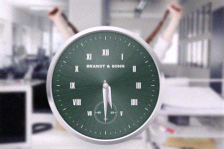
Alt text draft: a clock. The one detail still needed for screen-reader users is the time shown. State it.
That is 5:30
